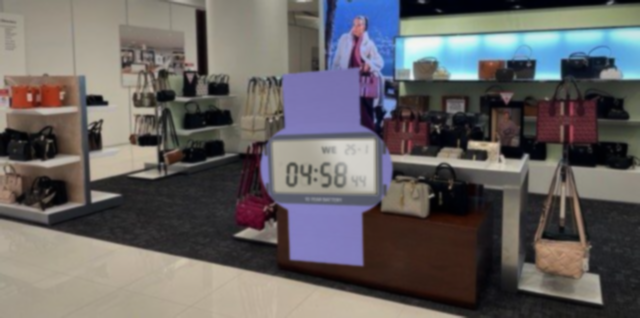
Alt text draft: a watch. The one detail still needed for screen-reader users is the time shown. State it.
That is 4:58:44
